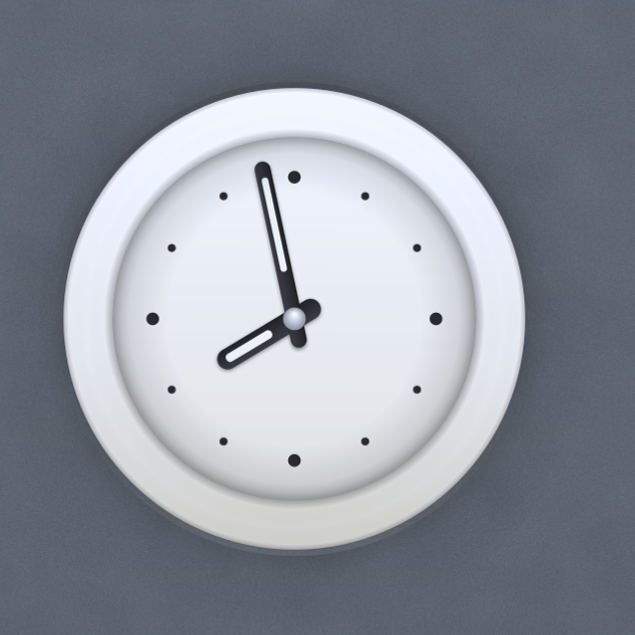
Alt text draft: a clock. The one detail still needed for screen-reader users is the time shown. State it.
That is 7:58
